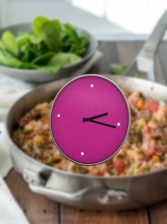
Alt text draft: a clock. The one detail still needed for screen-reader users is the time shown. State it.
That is 2:16
